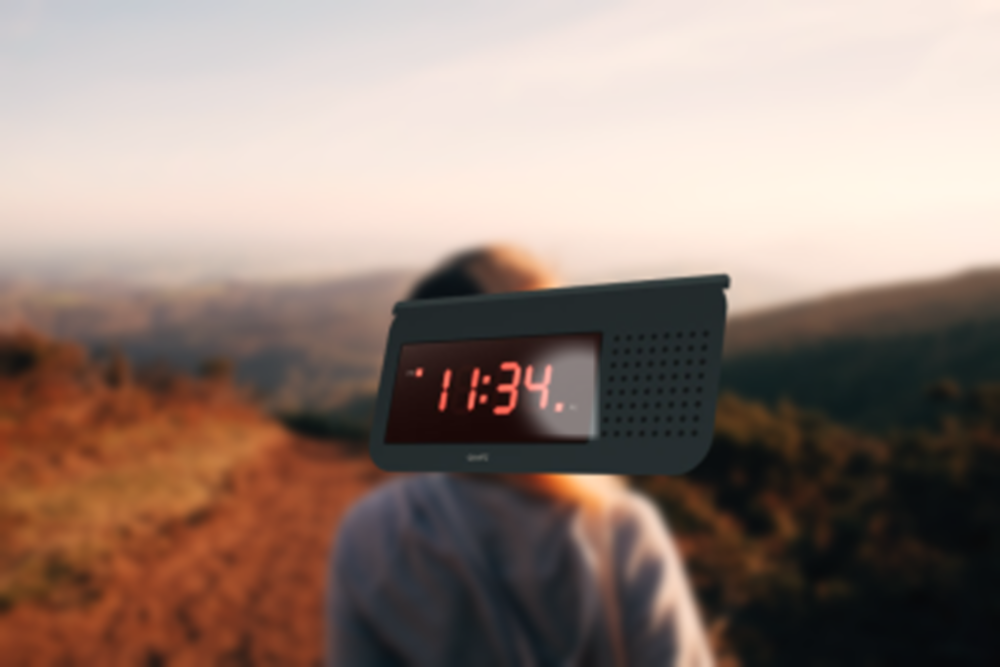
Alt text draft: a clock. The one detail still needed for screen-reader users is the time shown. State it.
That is 11:34
